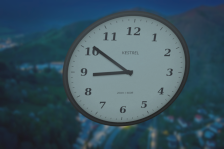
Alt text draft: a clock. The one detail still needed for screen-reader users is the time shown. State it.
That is 8:51
